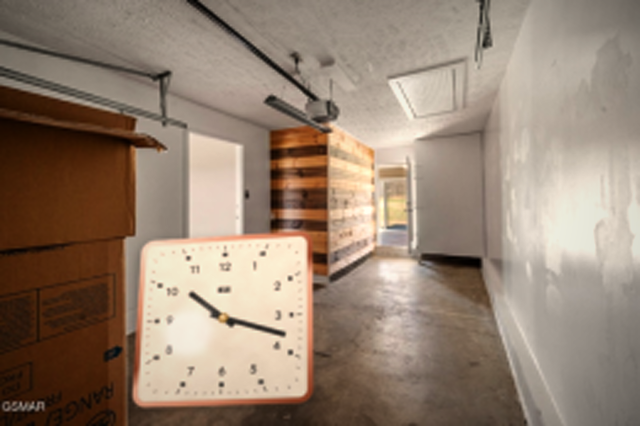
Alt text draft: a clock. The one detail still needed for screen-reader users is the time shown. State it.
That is 10:18
